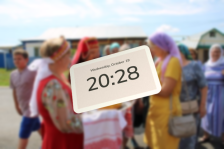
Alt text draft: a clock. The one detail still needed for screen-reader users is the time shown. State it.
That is 20:28
